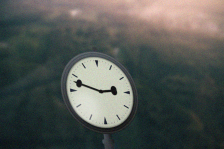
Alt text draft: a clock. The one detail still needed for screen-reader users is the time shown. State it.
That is 2:48
